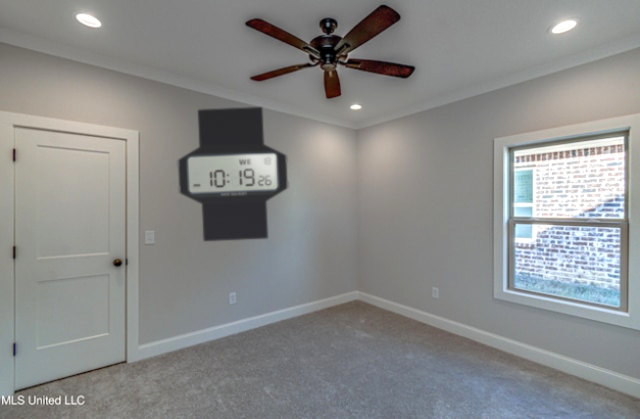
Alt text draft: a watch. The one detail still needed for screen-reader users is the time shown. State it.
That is 10:19:26
